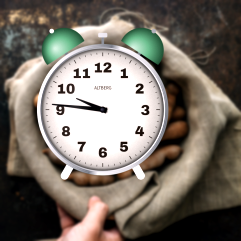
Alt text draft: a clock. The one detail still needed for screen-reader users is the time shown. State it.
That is 9:46
